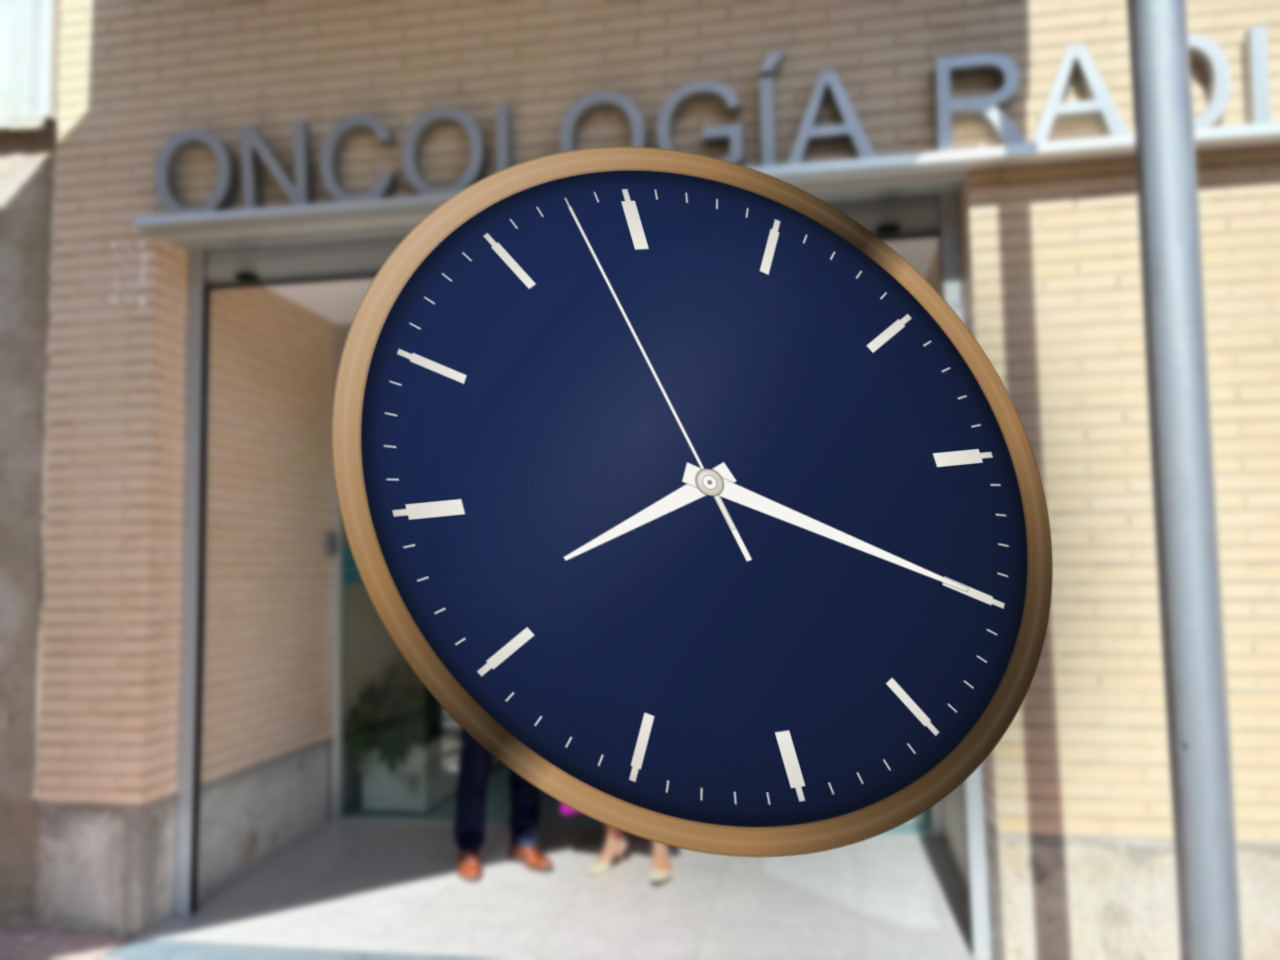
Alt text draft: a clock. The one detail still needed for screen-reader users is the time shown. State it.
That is 8:19:58
